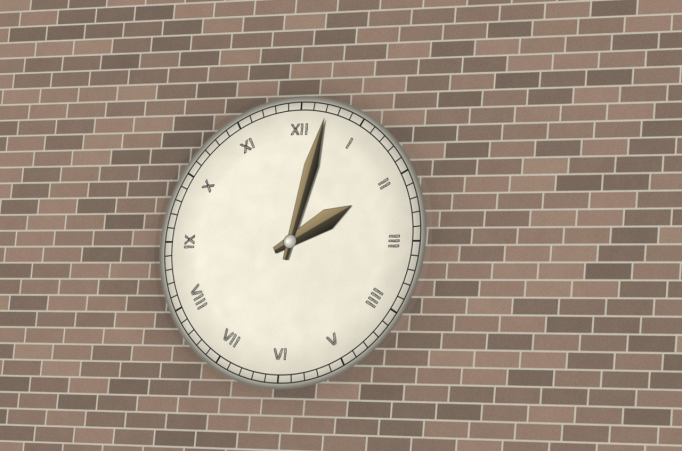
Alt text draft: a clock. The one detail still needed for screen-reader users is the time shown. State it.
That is 2:02
